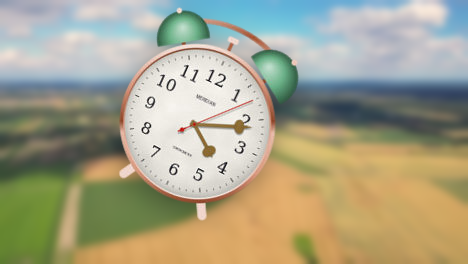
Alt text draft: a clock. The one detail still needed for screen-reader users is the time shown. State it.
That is 4:11:07
